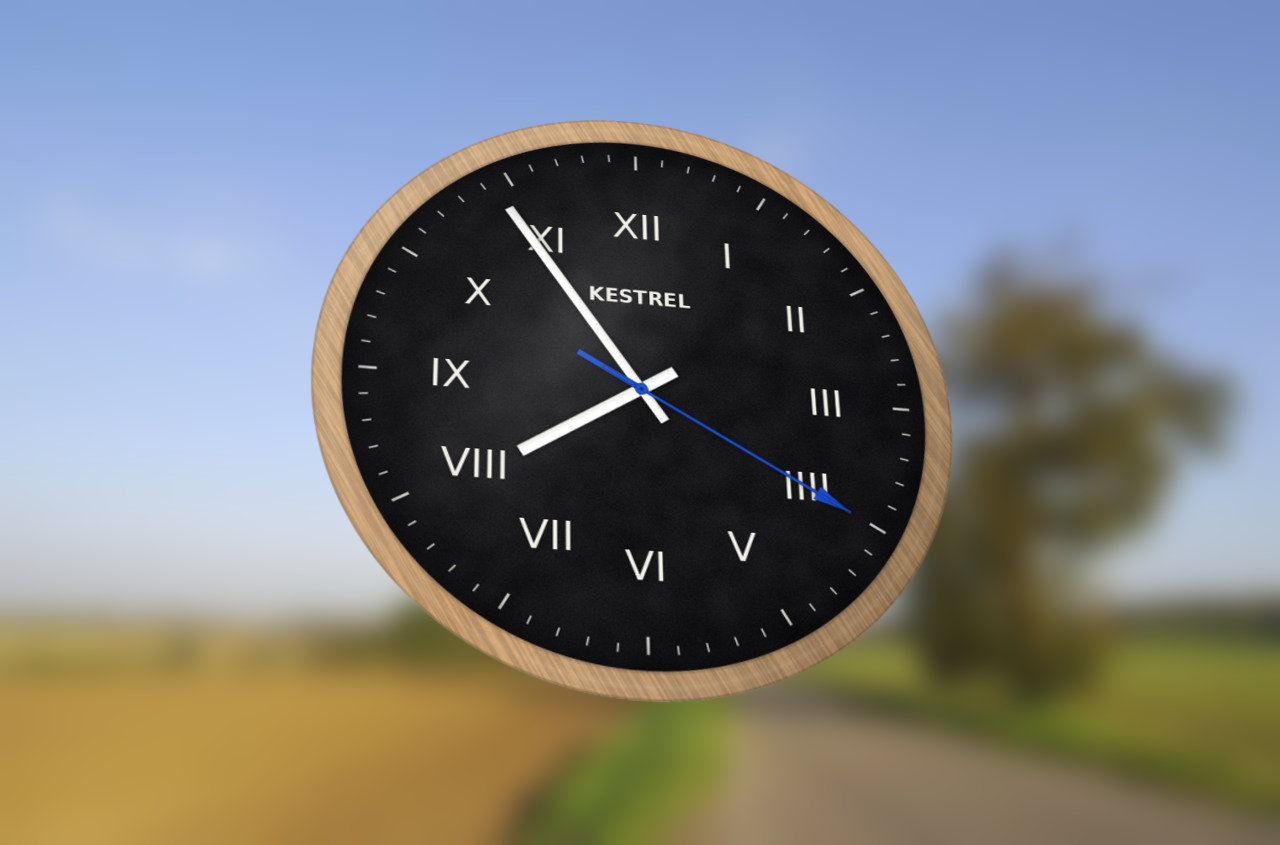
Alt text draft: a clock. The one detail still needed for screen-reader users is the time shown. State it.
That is 7:54:20
